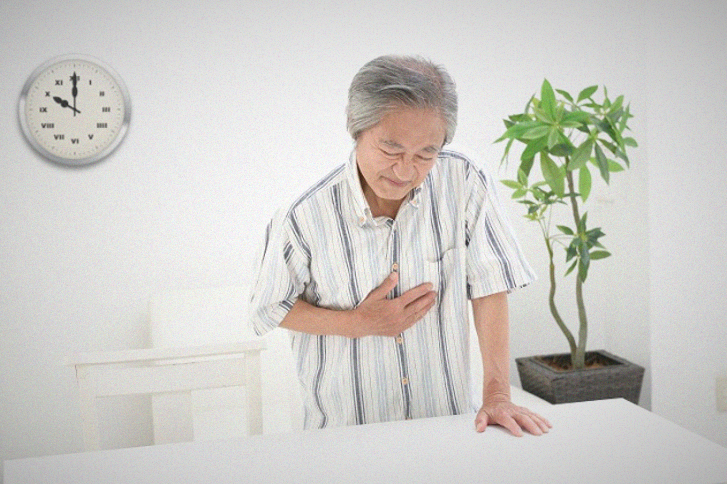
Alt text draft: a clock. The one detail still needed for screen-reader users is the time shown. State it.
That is 10:00
